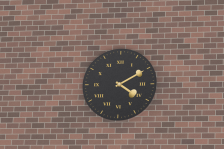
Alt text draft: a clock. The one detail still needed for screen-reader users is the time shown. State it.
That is 4:10
